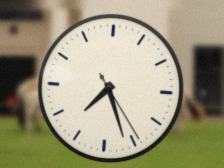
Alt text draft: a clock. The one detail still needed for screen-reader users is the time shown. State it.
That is 7:26:24
